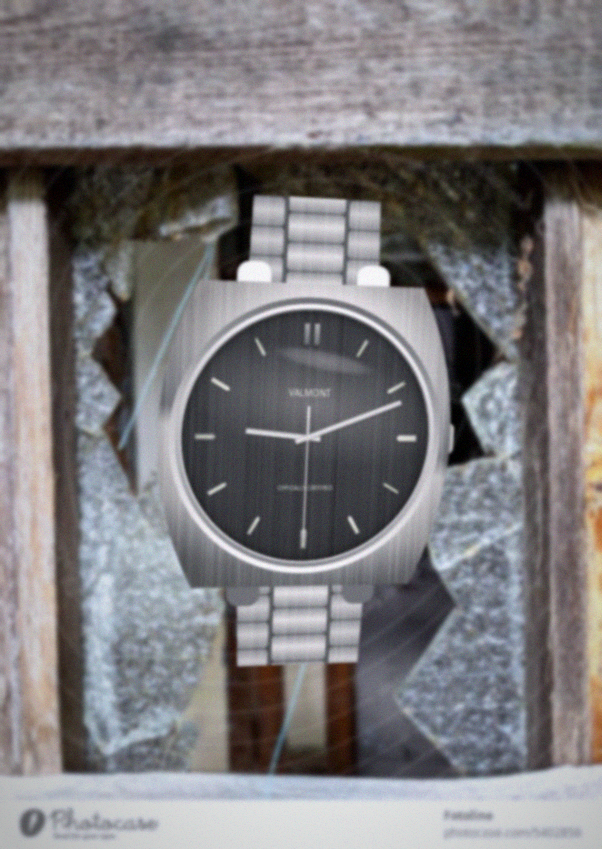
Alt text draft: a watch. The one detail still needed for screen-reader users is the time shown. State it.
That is 9:11:30
